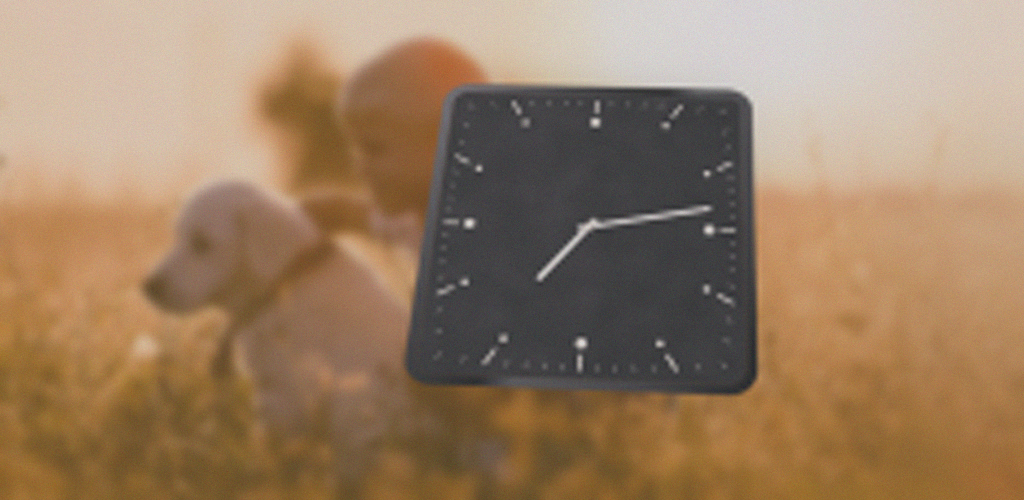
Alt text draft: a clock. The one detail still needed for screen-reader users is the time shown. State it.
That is 7:13
